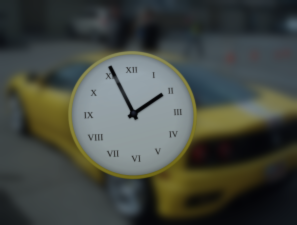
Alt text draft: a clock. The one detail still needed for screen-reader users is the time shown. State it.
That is 1:56
